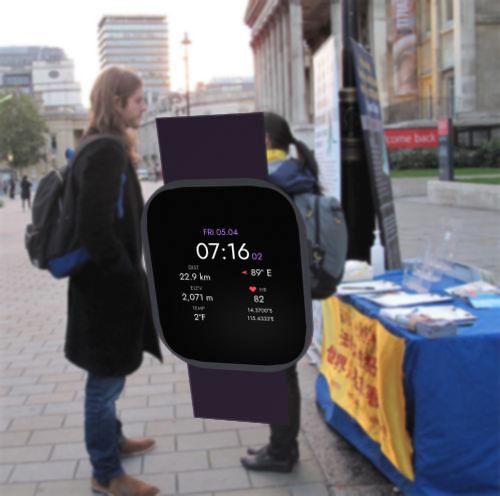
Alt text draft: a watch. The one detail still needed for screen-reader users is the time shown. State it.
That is 7:16:02
